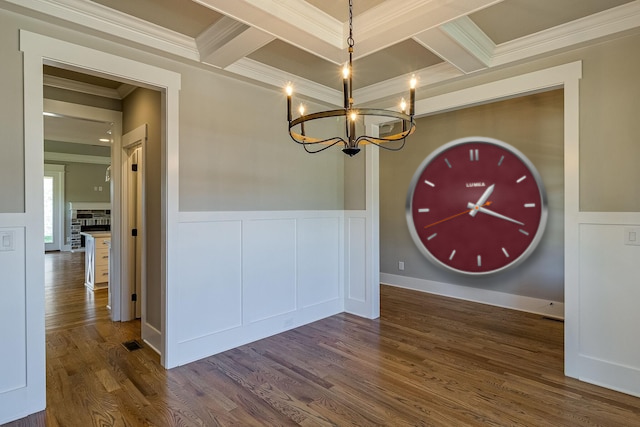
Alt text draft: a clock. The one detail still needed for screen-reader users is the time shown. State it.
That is 1:18:42
